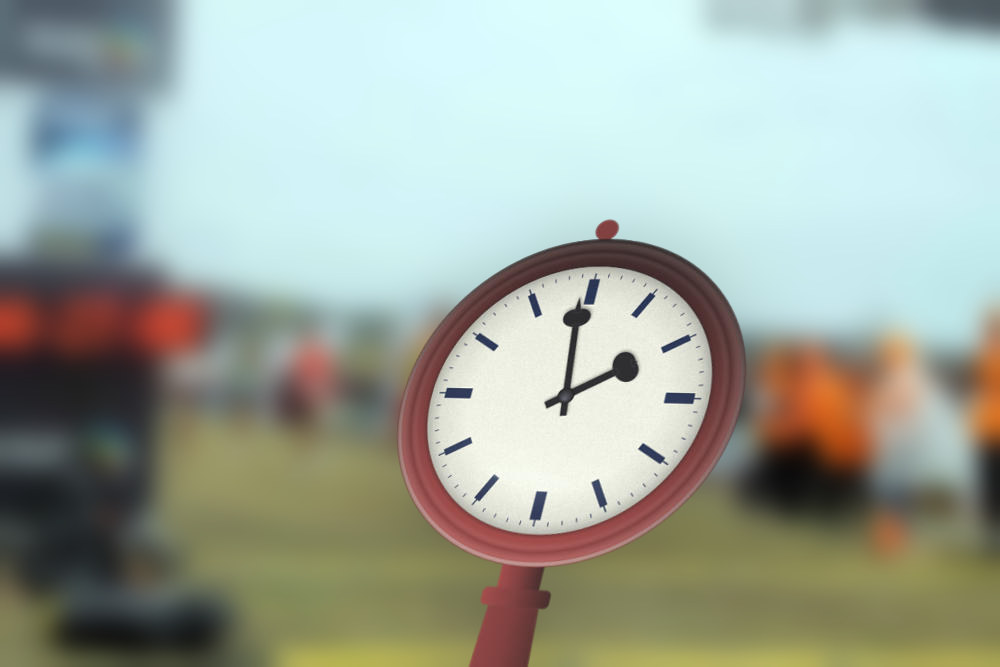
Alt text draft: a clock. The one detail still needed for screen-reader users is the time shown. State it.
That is 1:59
